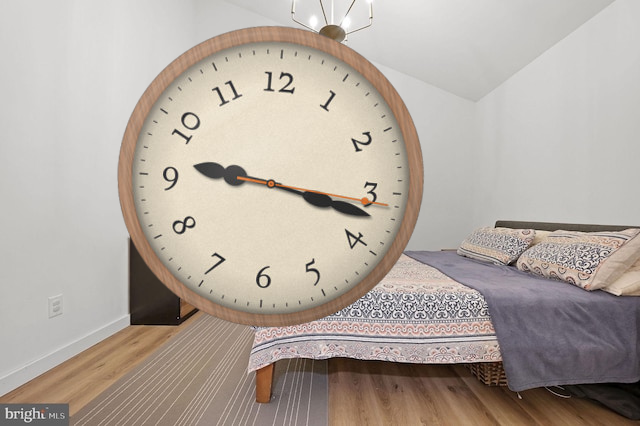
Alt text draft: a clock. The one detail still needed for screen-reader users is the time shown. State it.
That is 9:17:16
